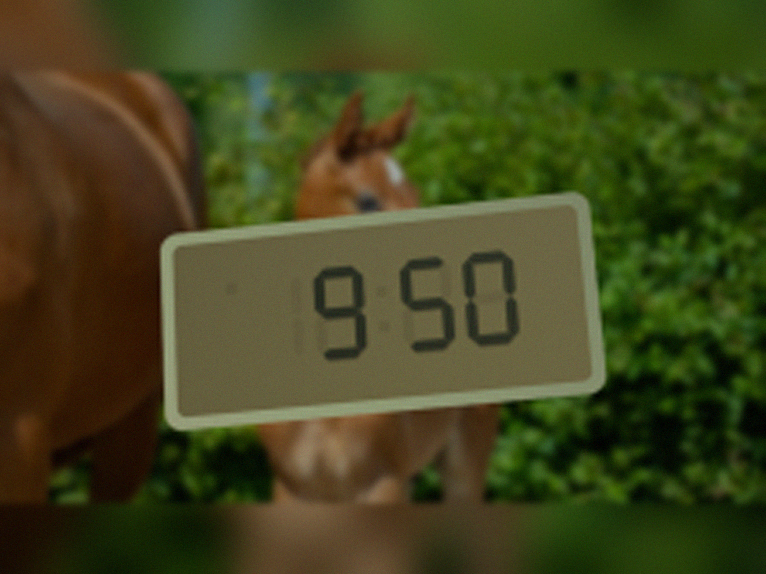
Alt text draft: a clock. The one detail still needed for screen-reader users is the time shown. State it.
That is 9:50
